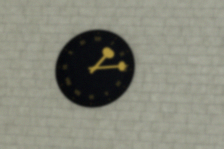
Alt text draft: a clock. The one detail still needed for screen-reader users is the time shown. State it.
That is 1:14
